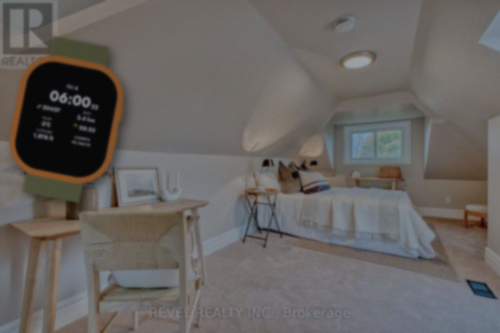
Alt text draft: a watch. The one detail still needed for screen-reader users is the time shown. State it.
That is 6:00
